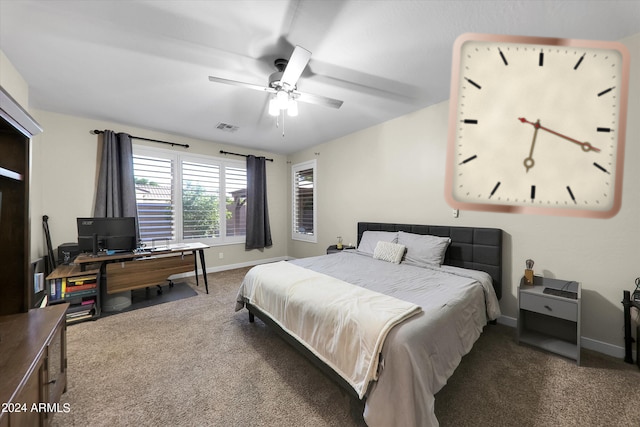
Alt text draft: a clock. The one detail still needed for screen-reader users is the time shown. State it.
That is 6:18:18
